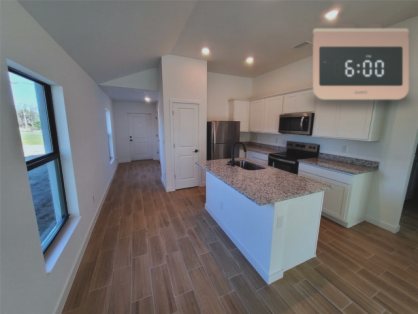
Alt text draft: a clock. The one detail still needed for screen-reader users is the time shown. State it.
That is 6:00
